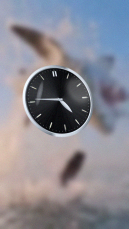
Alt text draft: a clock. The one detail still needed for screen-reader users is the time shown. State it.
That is 4:46
